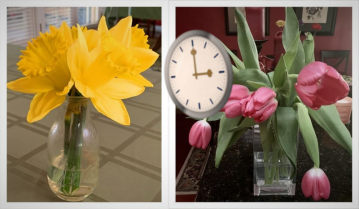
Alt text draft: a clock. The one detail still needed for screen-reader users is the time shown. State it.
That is 3:00
